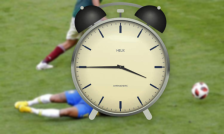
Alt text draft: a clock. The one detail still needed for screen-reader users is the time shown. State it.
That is 3:45
